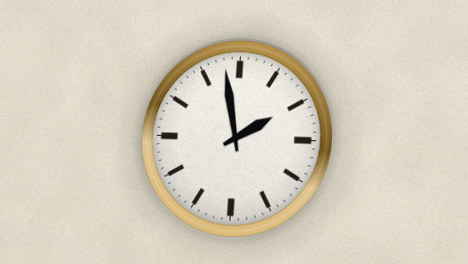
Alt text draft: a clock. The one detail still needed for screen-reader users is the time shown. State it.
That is 1:58
